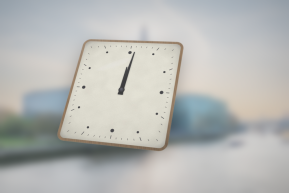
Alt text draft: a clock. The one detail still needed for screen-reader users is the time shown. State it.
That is 12:01
